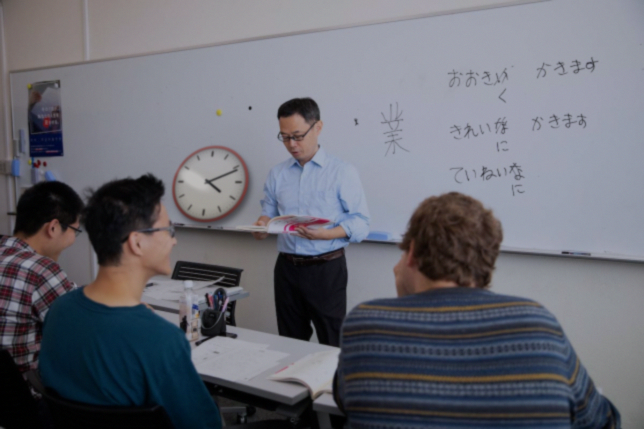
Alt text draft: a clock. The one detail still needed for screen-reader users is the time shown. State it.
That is 4:11
